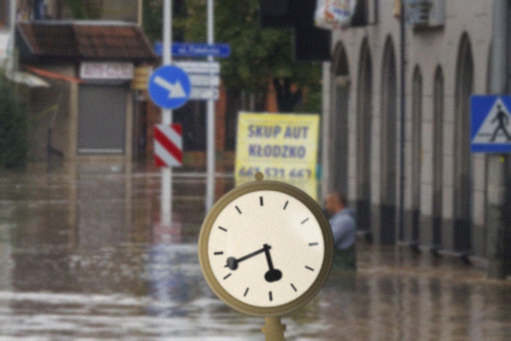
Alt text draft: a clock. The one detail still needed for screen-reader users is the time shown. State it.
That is 5:42
